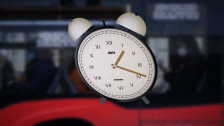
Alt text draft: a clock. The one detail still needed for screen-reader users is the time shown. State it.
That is 1:19
